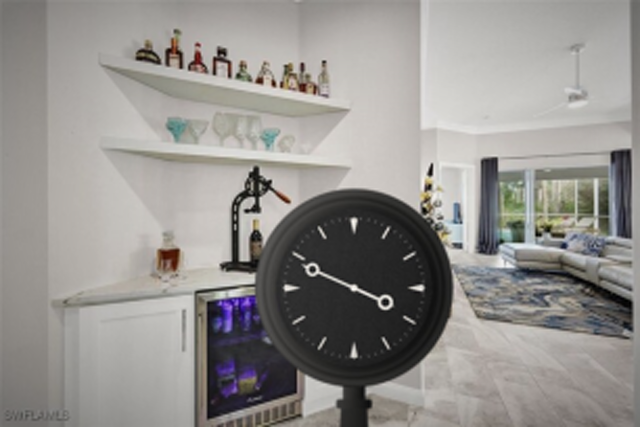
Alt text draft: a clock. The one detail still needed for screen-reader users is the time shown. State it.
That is 3:49
